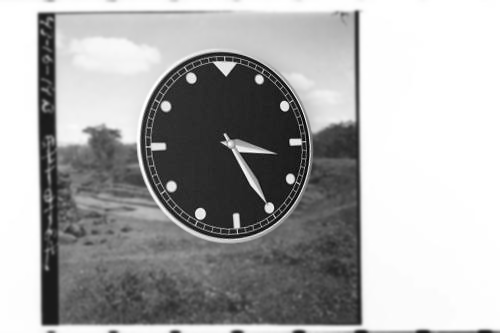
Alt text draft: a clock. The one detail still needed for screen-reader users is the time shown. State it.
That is 3:25
